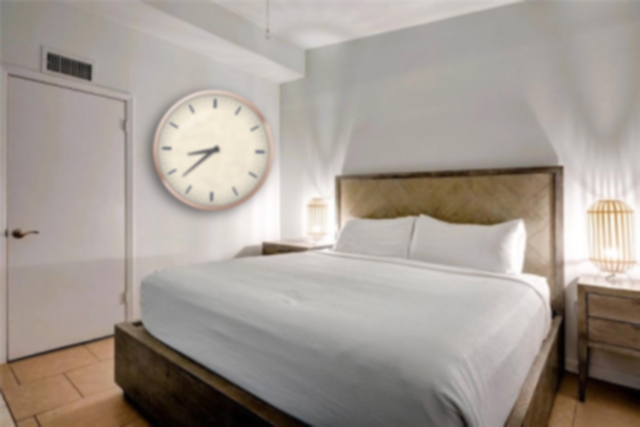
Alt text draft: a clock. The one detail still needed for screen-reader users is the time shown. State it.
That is 8:38
